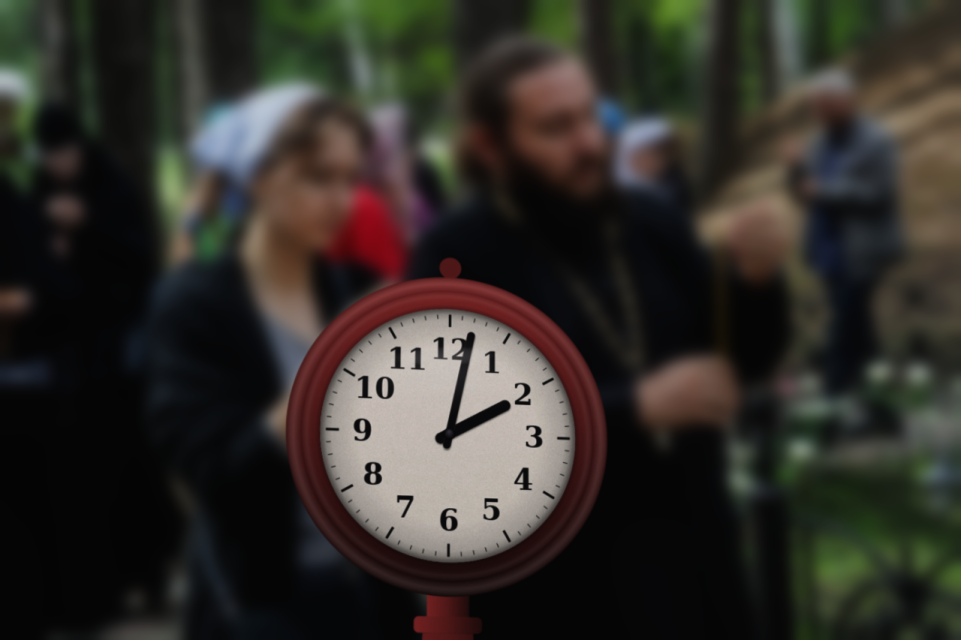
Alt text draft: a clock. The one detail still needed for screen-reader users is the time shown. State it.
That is 2:02
